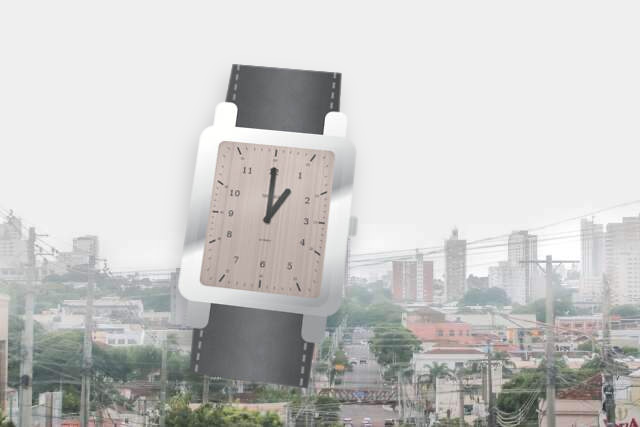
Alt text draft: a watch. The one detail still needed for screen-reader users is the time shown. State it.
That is 1:00
